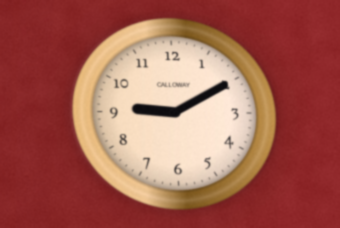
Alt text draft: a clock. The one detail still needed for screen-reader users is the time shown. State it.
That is 9:10
